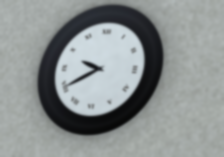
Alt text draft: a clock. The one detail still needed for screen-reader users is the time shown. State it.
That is 9:40
